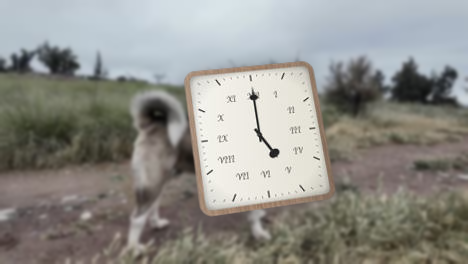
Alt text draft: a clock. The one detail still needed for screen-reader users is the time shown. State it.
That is 5:00
